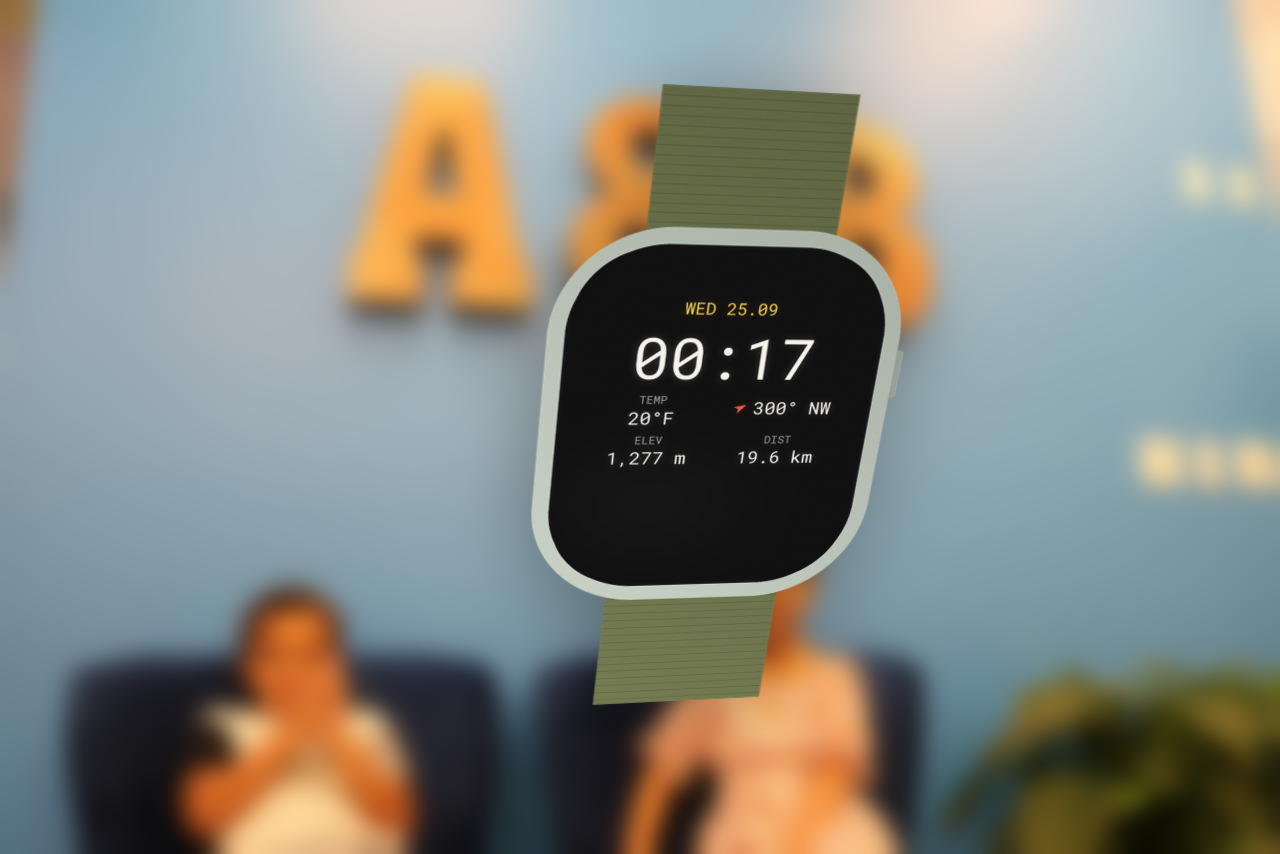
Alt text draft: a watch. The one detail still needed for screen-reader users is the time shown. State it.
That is 0:17
